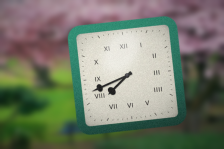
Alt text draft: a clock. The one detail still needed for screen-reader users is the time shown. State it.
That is 7:42
